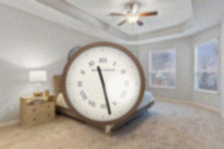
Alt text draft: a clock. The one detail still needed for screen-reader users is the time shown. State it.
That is 11:28
